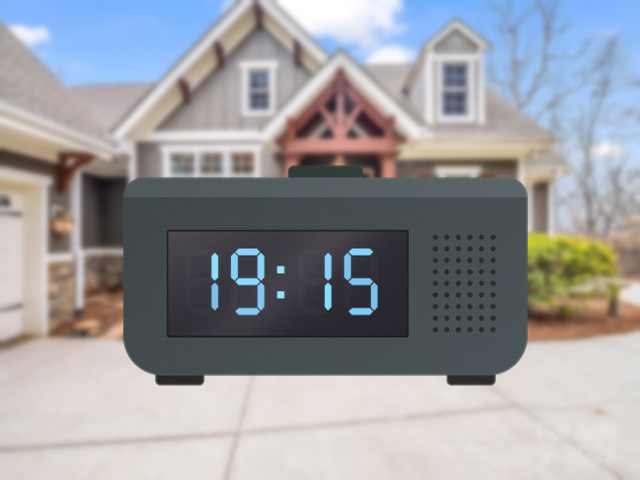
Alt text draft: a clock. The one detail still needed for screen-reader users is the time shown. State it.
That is 19:15
